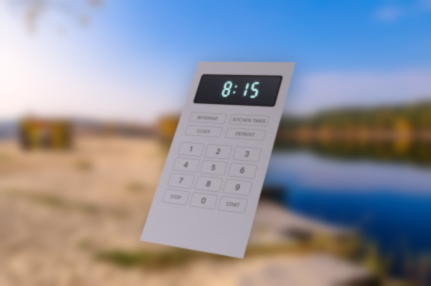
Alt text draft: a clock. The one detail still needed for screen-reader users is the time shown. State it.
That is 8:15
